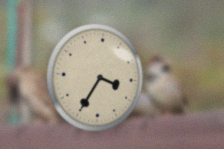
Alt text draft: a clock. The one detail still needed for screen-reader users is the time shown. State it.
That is 3:35
